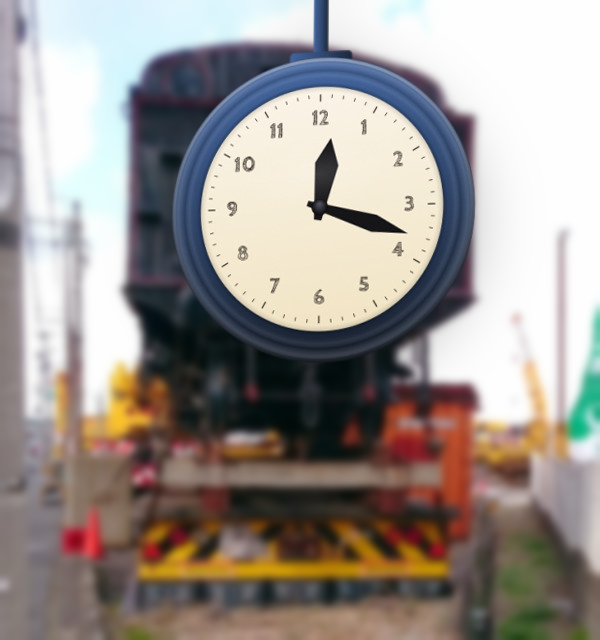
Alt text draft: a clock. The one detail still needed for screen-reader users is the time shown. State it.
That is 12:18
